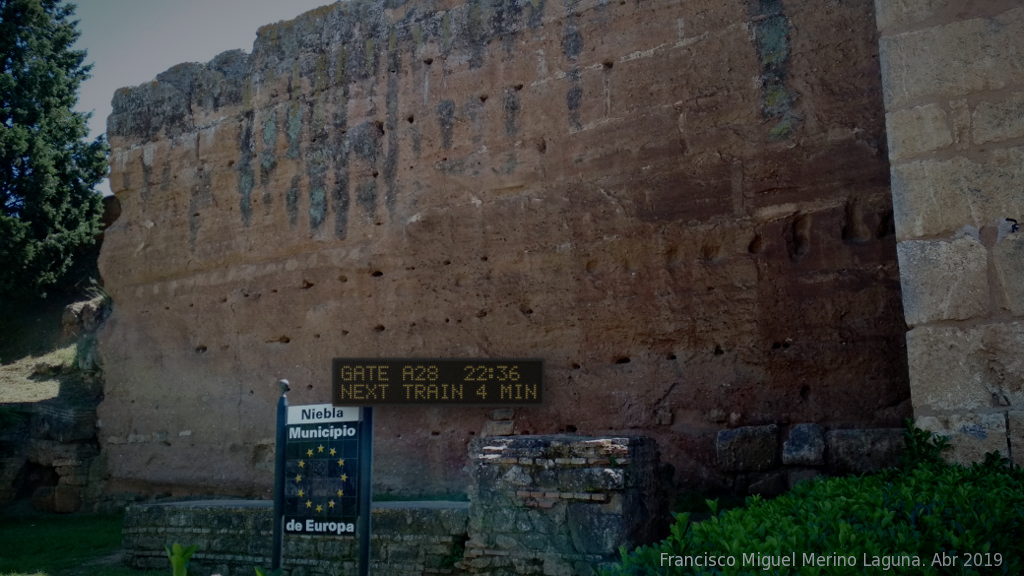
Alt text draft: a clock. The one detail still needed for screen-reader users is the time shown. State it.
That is 22:36
